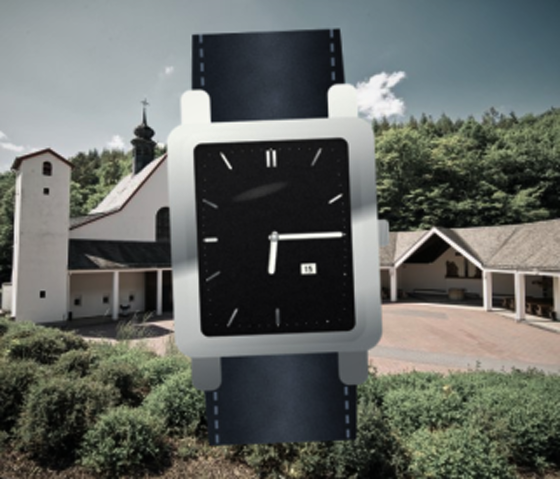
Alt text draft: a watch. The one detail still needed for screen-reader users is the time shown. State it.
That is 6:15
